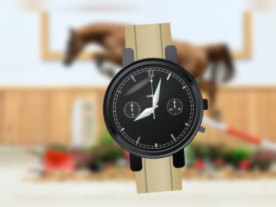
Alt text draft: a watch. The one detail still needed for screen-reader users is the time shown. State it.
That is 8:03
